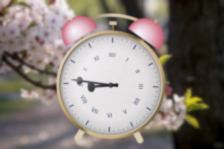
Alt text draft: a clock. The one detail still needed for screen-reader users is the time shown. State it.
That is 8:46
